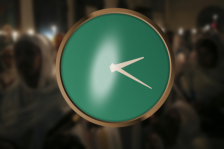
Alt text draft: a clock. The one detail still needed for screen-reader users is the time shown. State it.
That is 2:20
